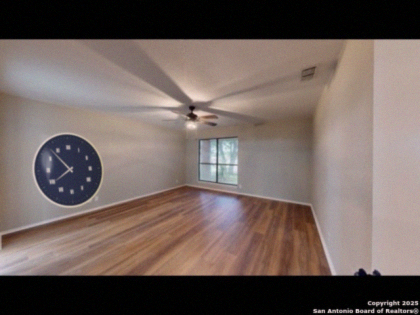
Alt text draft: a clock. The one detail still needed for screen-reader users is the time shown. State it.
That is 7:53
